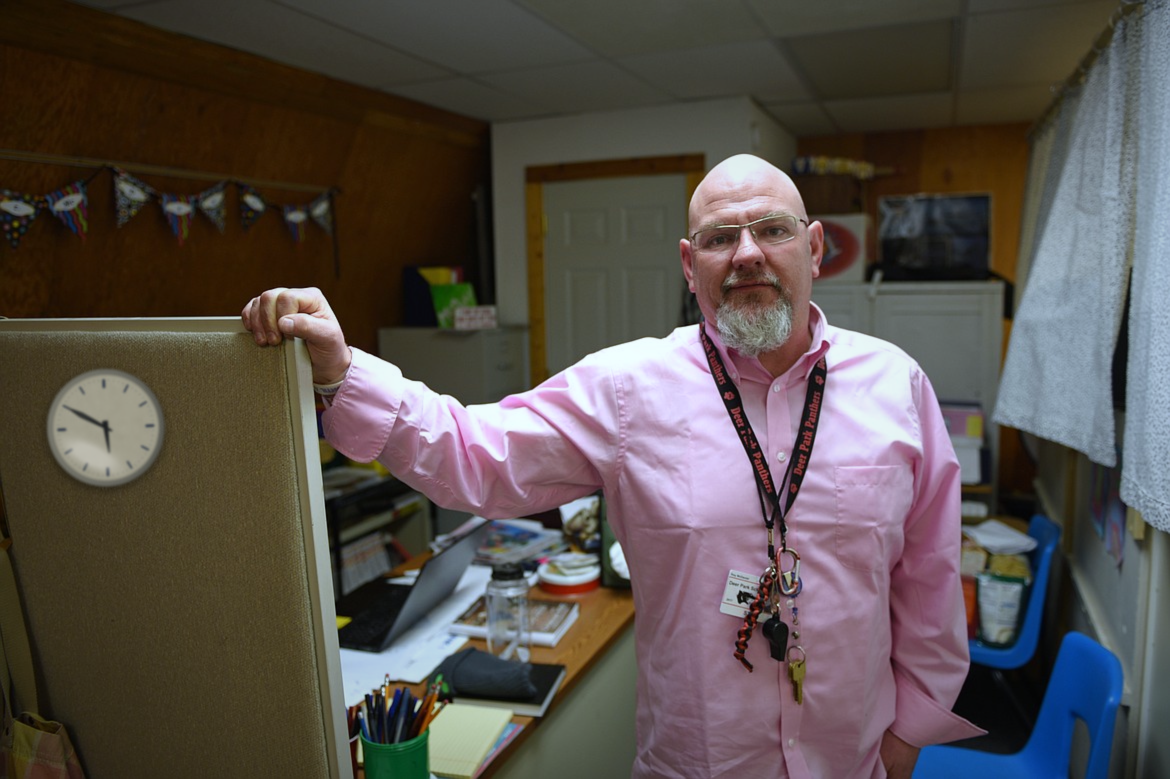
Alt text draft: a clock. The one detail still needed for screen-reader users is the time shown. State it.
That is 5:50
